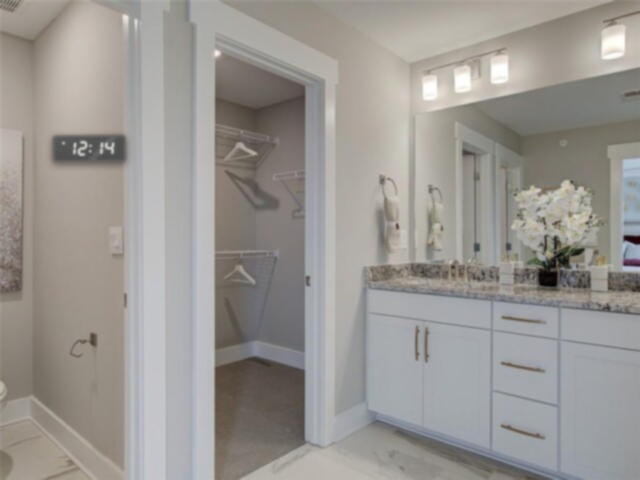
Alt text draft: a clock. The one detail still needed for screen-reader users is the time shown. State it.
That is 12:14
